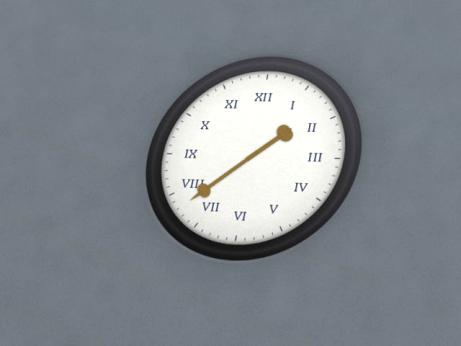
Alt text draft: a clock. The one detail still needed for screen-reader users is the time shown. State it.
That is 1:38
